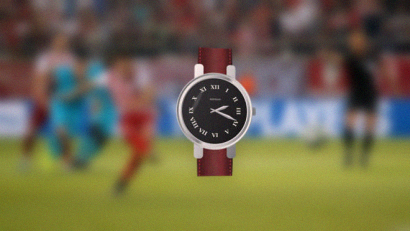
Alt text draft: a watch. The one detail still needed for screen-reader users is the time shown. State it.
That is 2:19
